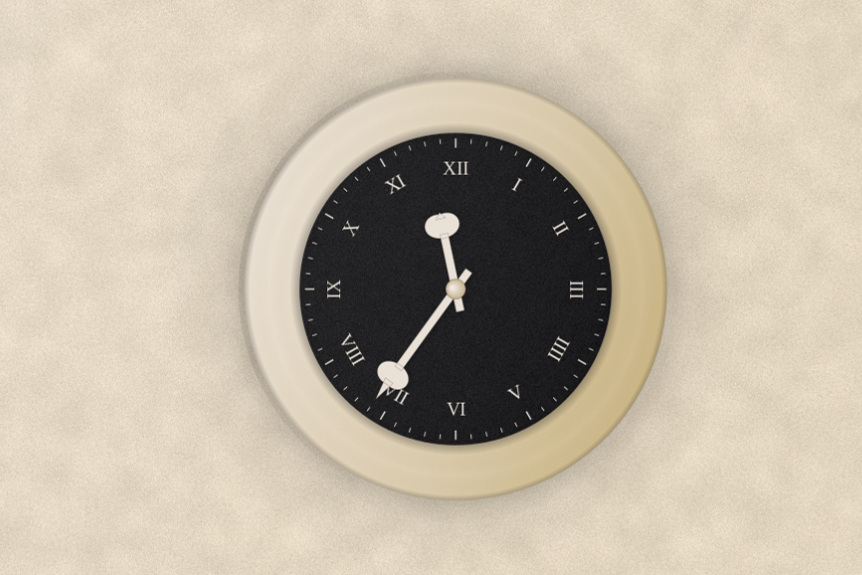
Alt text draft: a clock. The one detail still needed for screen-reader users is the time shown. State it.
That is 11:36
